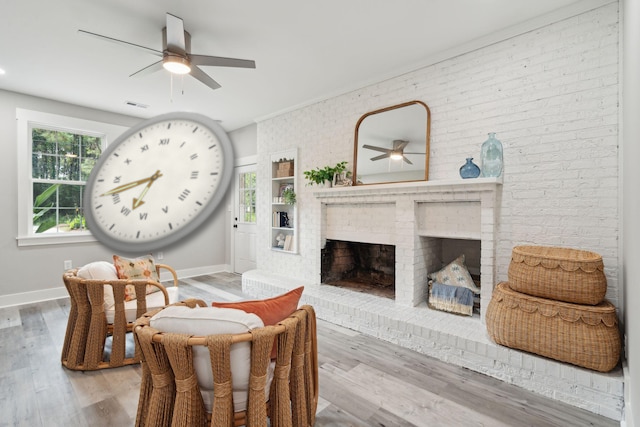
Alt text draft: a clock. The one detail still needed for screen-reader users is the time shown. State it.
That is 6:42
